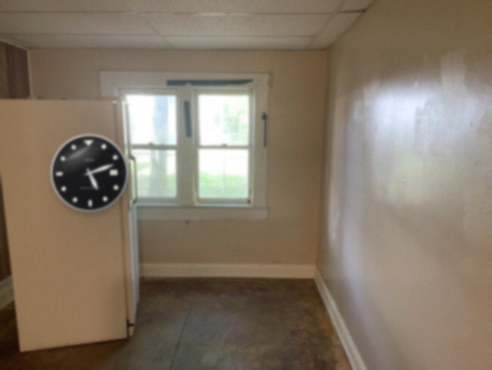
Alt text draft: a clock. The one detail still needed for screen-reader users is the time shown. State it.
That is 5:12
